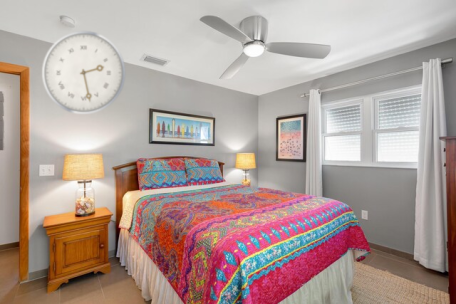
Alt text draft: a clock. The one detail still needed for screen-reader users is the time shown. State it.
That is 2:28
